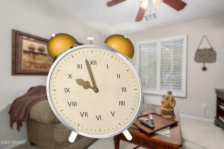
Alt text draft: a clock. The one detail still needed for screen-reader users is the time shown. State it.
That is 9:58
